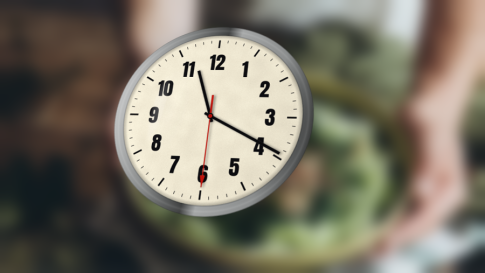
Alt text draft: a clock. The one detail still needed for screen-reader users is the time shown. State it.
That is 11:19:30
